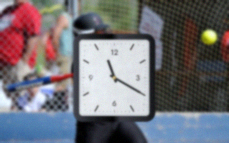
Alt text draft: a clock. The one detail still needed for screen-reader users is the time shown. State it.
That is 11:20
